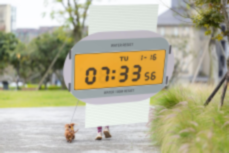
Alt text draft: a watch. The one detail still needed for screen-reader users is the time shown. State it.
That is 7:33
